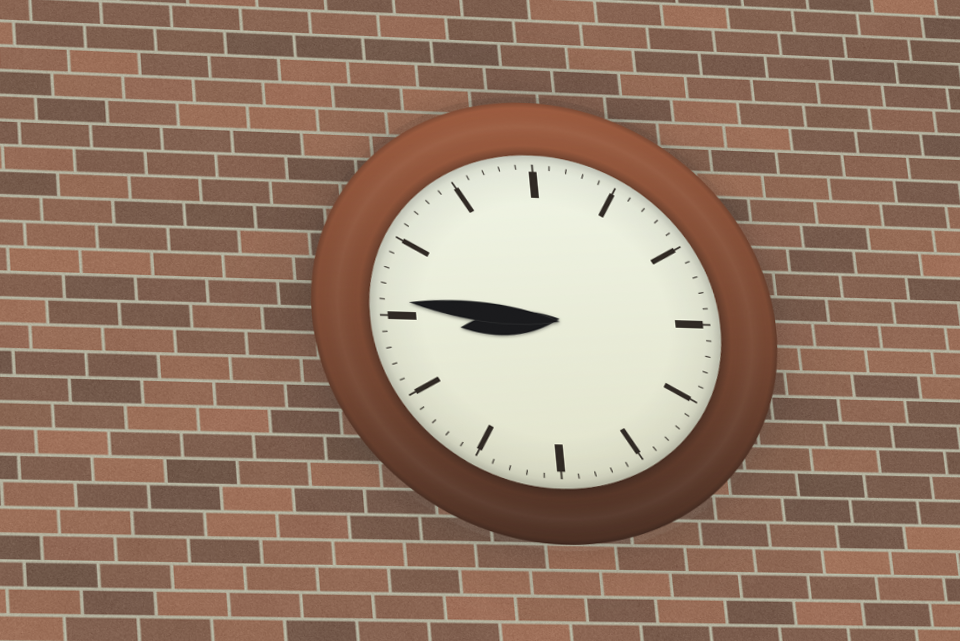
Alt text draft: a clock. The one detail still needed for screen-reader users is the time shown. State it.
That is 8:46
